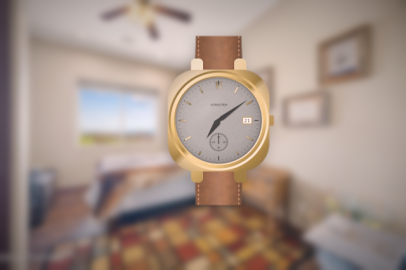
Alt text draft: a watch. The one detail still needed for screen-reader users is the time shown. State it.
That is 7:09
